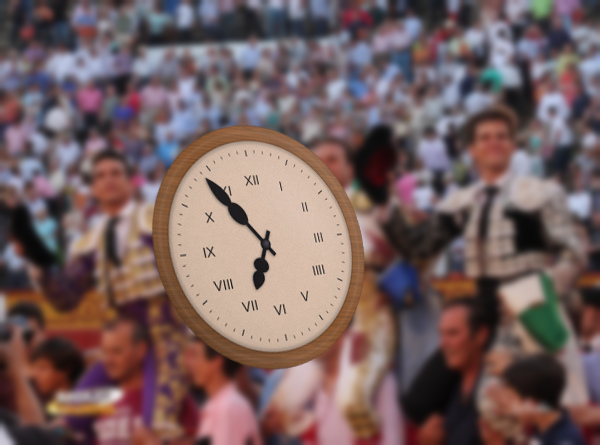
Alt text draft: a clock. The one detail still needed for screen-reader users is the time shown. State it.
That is 6:54
